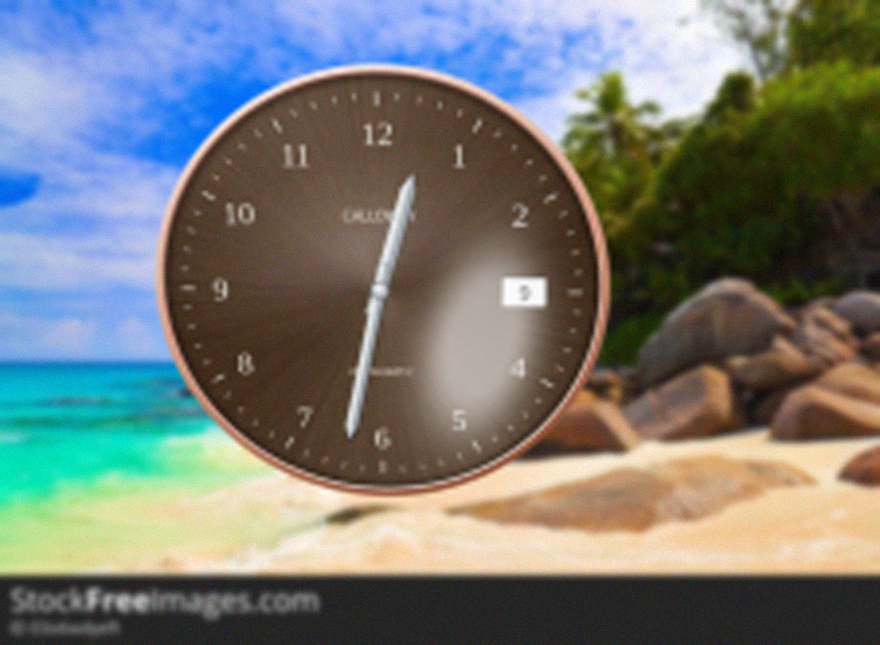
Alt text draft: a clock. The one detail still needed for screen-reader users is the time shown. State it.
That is 12:32
